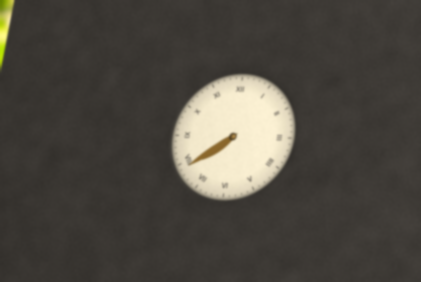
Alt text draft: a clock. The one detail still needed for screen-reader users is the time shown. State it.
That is 7:39
